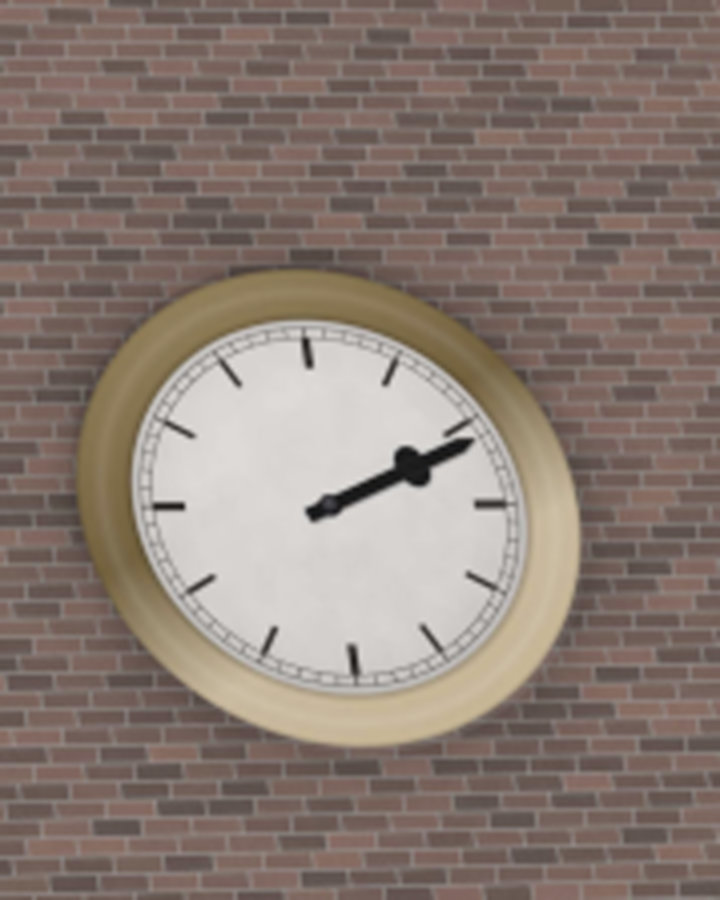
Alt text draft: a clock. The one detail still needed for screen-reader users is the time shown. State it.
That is 2:11
